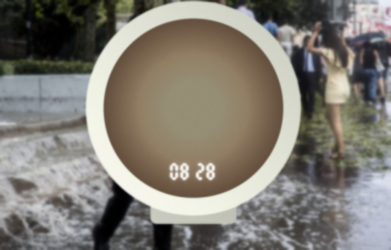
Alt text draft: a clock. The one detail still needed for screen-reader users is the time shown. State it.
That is 8:28
